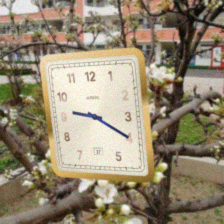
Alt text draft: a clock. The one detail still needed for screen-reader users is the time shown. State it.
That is 9:20
